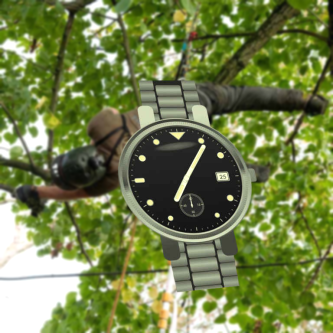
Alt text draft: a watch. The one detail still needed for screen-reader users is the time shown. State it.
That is 7:06
